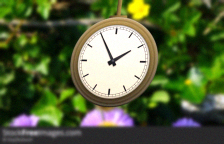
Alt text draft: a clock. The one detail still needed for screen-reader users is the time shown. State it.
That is 1:55
